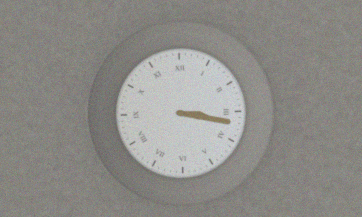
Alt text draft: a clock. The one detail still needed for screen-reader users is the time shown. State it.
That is 3:17
